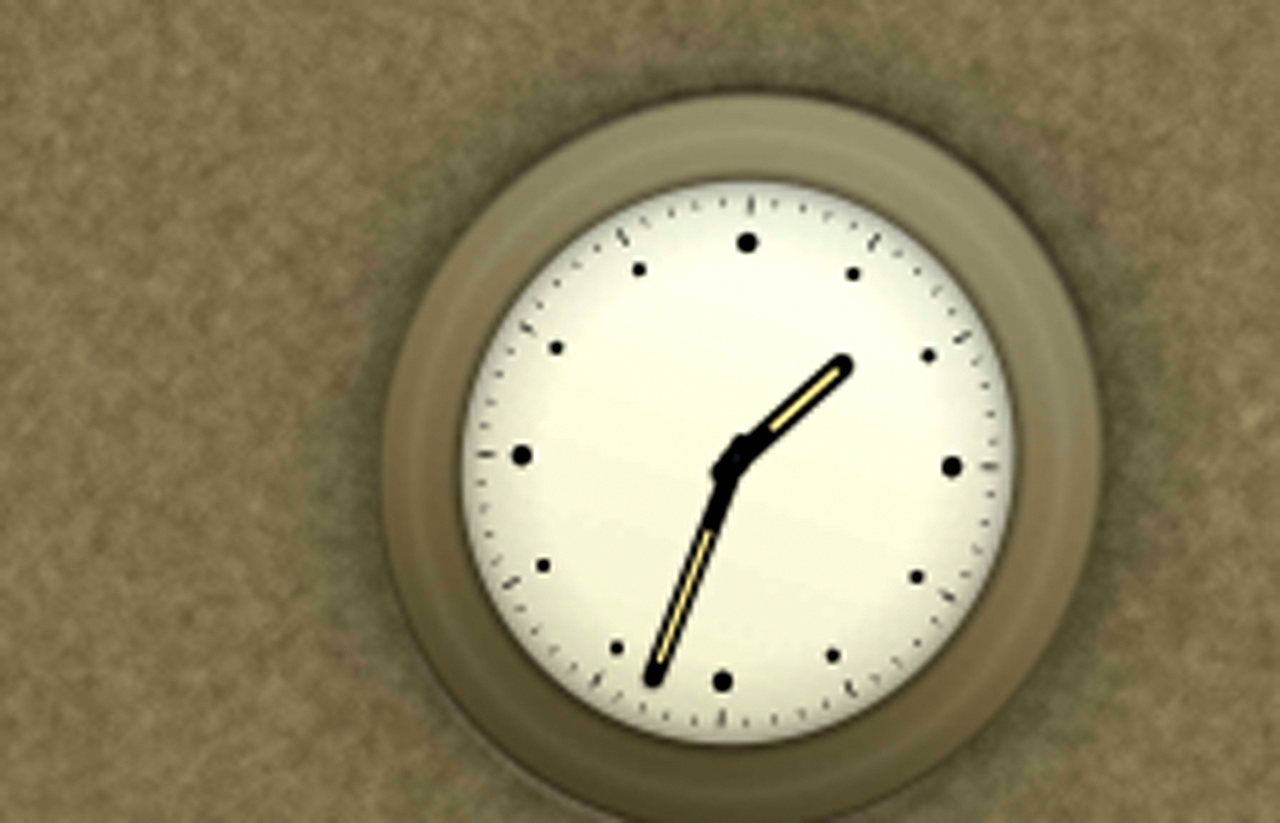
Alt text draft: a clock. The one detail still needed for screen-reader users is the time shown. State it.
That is 1:33
